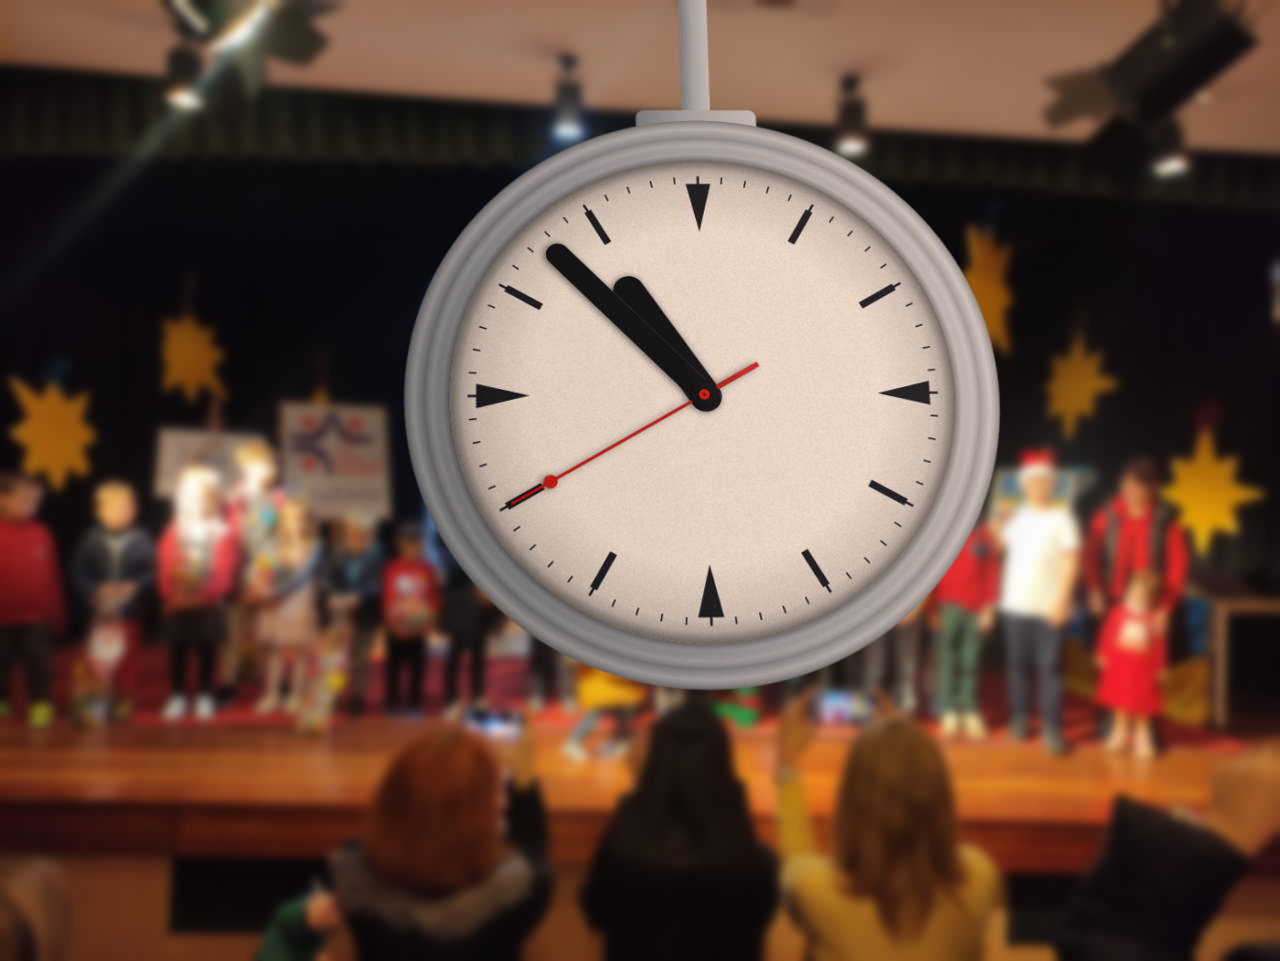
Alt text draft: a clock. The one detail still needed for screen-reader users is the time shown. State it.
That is 10:52:40
